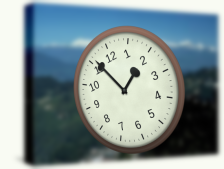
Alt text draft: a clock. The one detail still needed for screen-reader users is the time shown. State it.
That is 1:56
